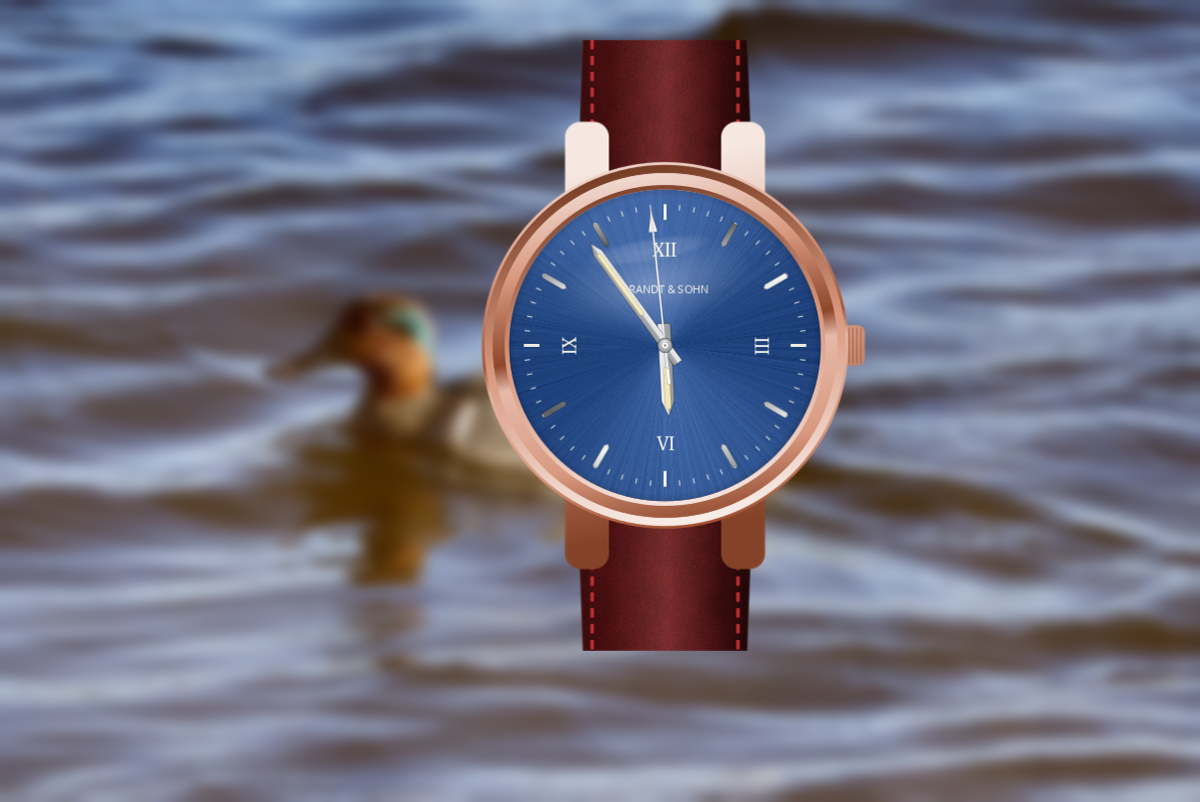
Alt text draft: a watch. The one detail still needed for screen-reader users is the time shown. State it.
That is 5:53:59
